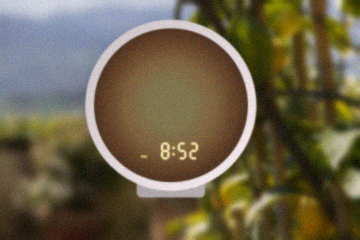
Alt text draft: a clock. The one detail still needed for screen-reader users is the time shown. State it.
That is 8:52
